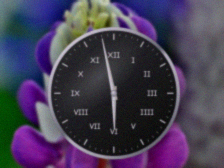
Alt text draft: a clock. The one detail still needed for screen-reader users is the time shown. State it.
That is 5:58
